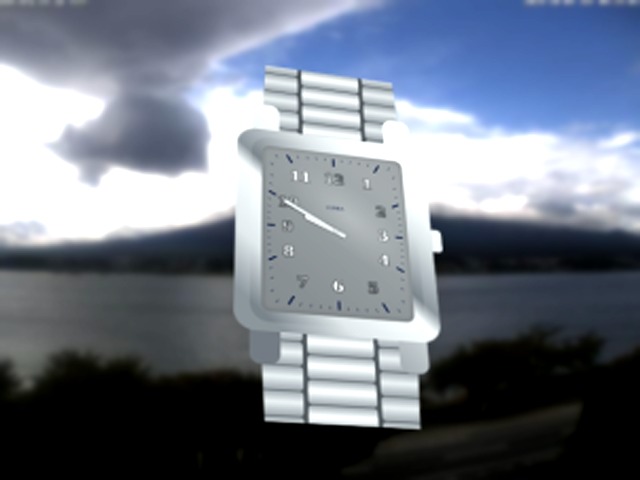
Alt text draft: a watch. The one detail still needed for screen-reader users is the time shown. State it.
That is 9:50
